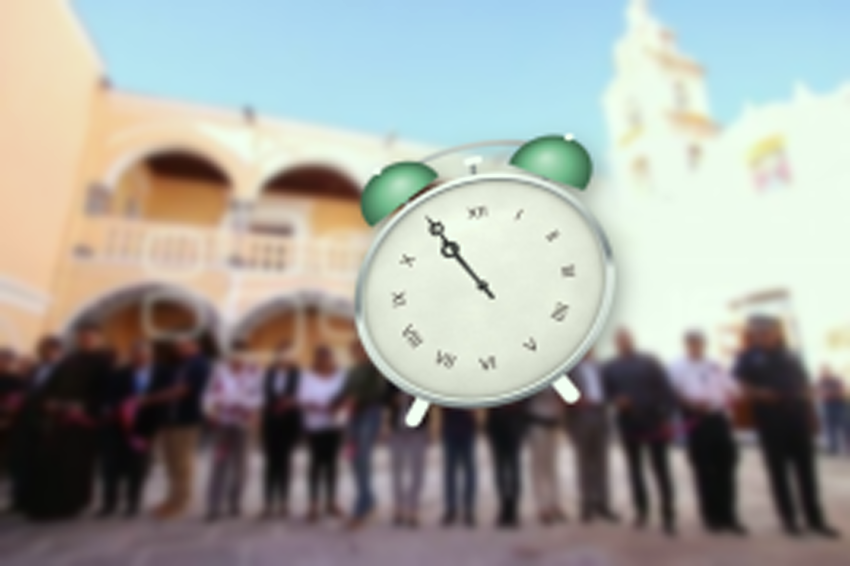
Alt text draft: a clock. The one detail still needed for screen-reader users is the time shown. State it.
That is 10:55
